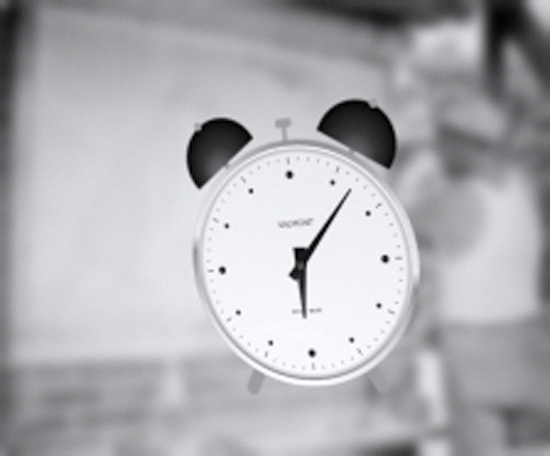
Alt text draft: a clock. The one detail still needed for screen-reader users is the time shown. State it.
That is 6:07
